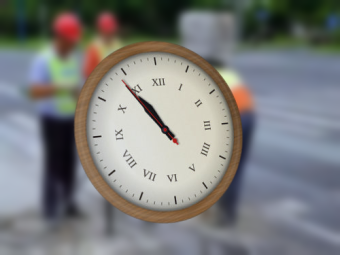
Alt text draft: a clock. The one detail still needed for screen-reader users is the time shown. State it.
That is 10:53:54
